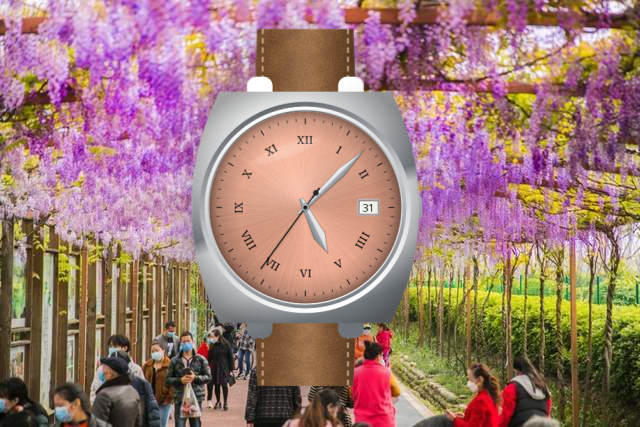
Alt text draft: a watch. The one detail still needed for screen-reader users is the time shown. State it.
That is 5:07:36
